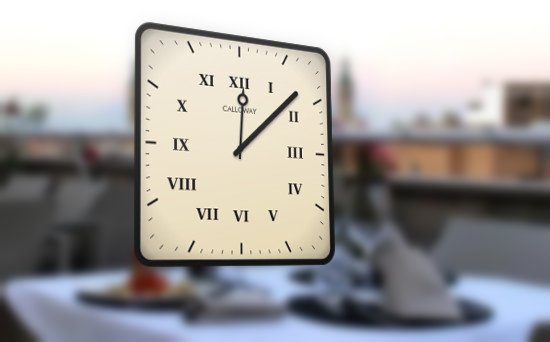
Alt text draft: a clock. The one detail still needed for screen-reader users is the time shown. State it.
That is 12:08
